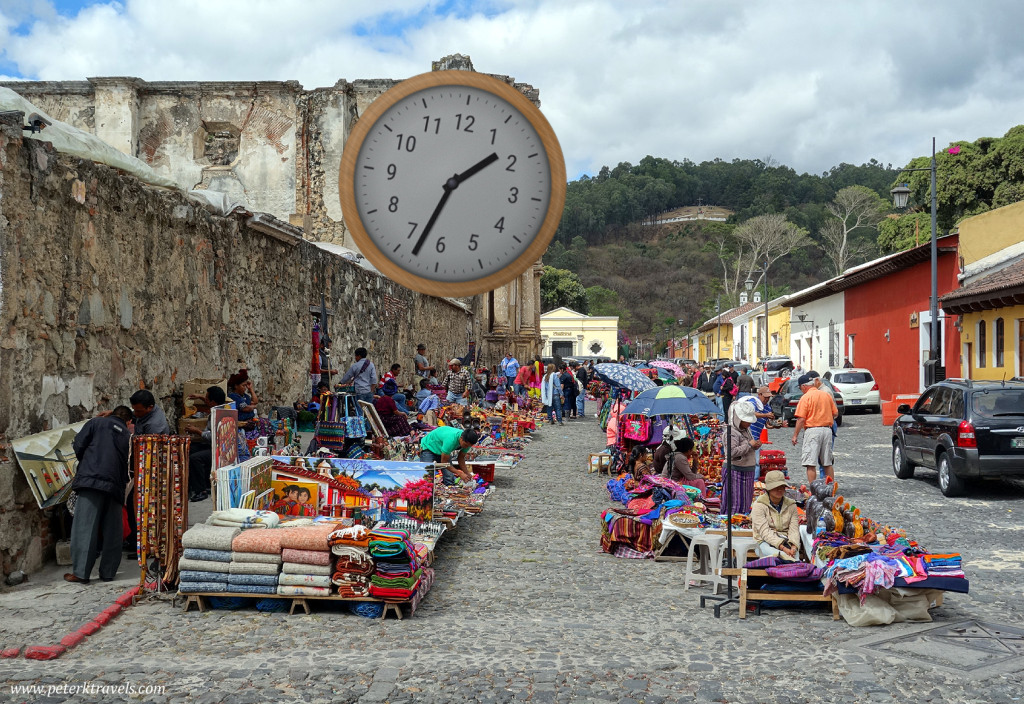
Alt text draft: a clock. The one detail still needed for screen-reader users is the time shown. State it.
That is 1:33
